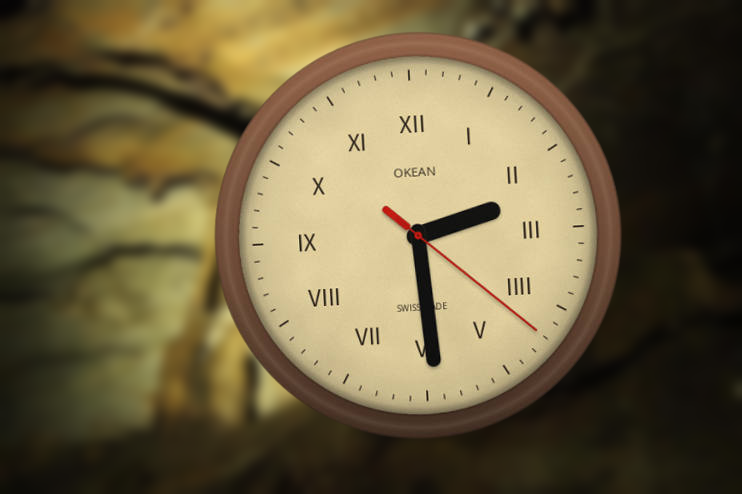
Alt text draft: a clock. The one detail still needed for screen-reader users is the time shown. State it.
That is 2:29:22
